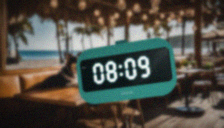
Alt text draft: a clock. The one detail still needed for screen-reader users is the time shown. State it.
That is 8:09
